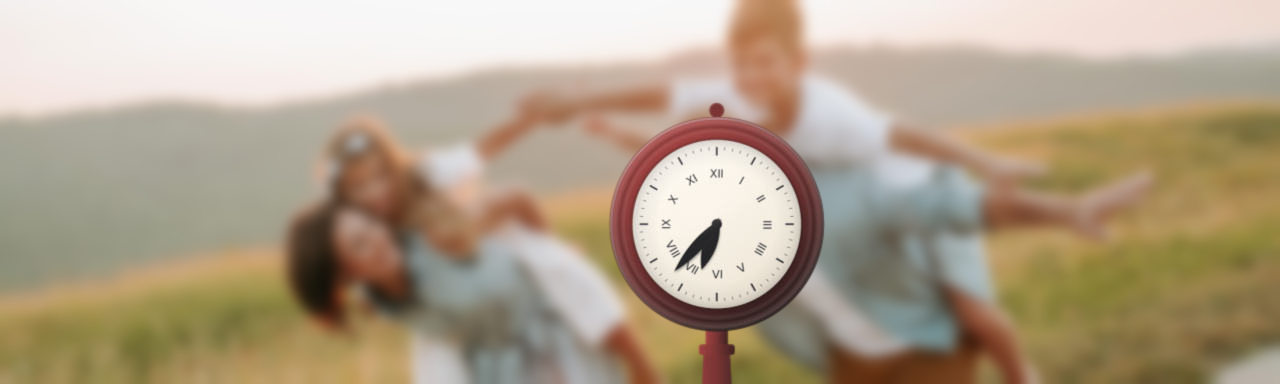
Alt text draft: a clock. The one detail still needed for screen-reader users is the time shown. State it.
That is 6:37
